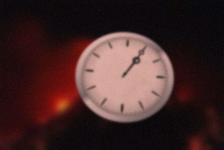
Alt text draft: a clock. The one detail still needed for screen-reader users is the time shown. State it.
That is 1:05
